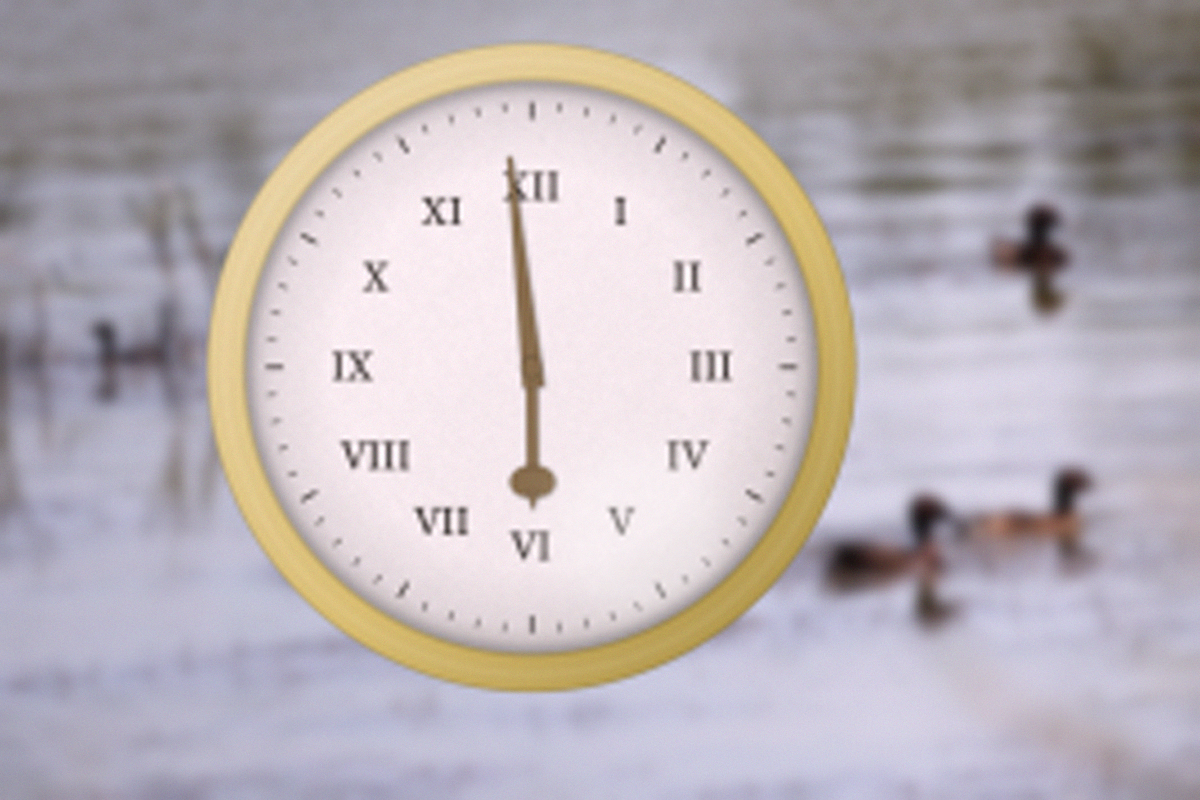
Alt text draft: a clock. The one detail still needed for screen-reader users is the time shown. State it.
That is 5:59
